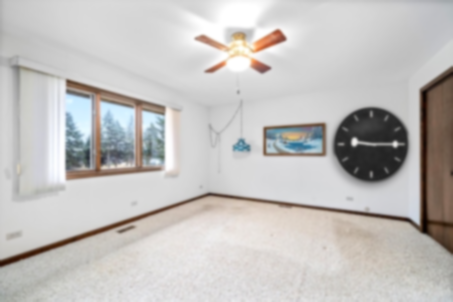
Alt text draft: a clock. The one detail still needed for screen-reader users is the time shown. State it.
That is 9:15
